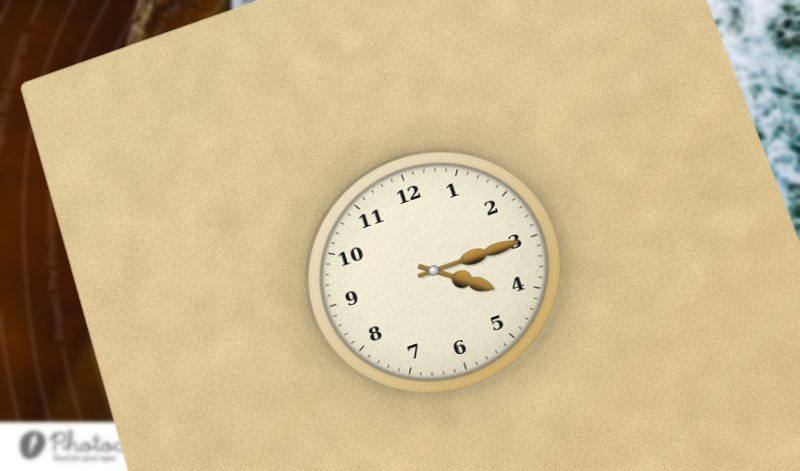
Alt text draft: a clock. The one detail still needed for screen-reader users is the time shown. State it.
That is 4:15
